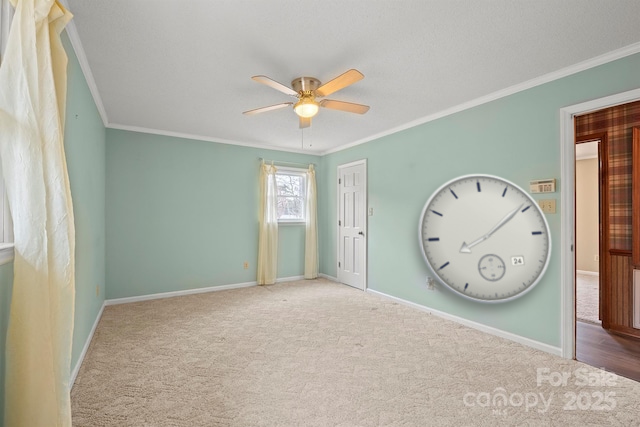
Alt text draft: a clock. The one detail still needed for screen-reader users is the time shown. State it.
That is 8:09
